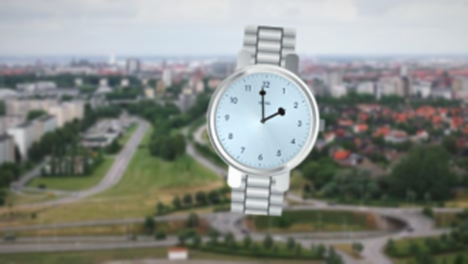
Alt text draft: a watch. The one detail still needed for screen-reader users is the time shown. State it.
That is 1:59
